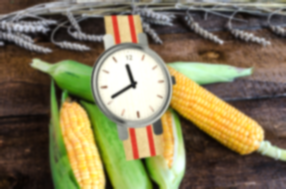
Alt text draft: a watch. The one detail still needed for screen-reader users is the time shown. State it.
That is 11:41
